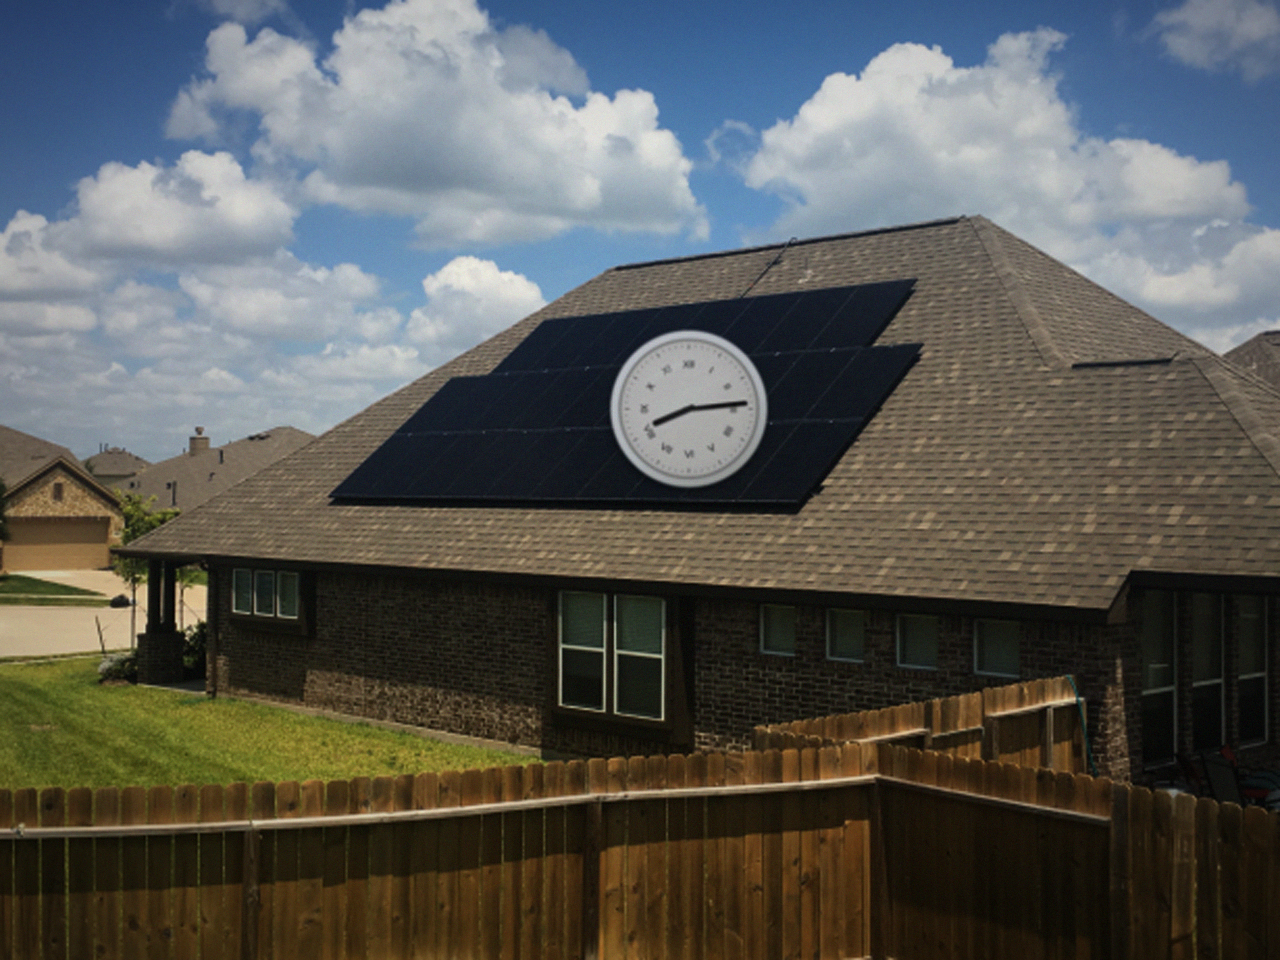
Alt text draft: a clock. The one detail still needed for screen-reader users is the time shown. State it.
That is 8:14
